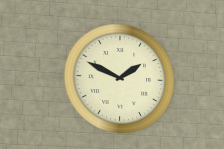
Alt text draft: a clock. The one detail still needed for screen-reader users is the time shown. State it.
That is 1:49
